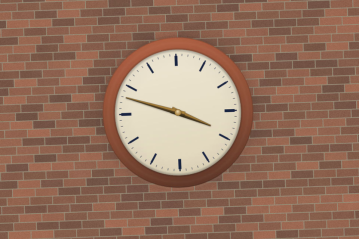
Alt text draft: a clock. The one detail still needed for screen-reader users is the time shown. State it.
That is 3:48
